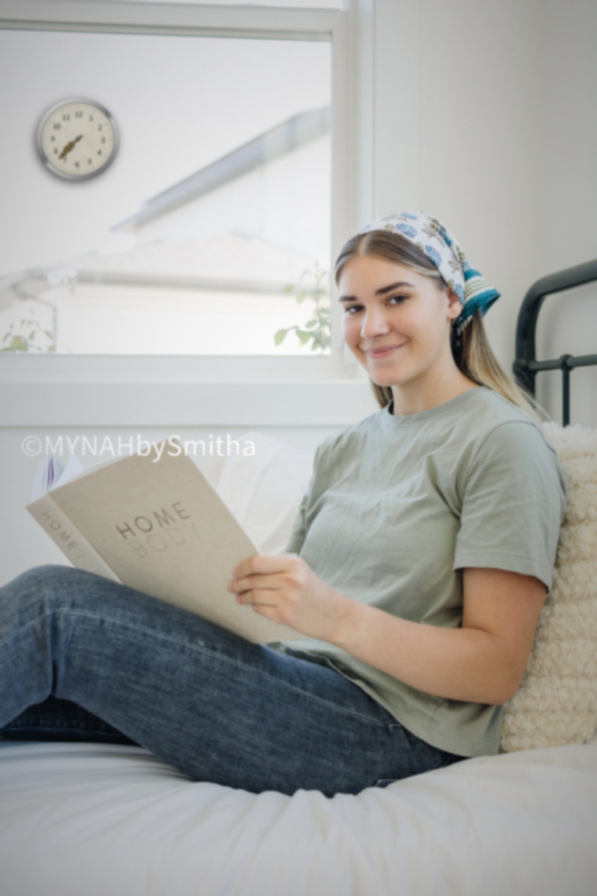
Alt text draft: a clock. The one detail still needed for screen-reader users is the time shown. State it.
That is 7:37
